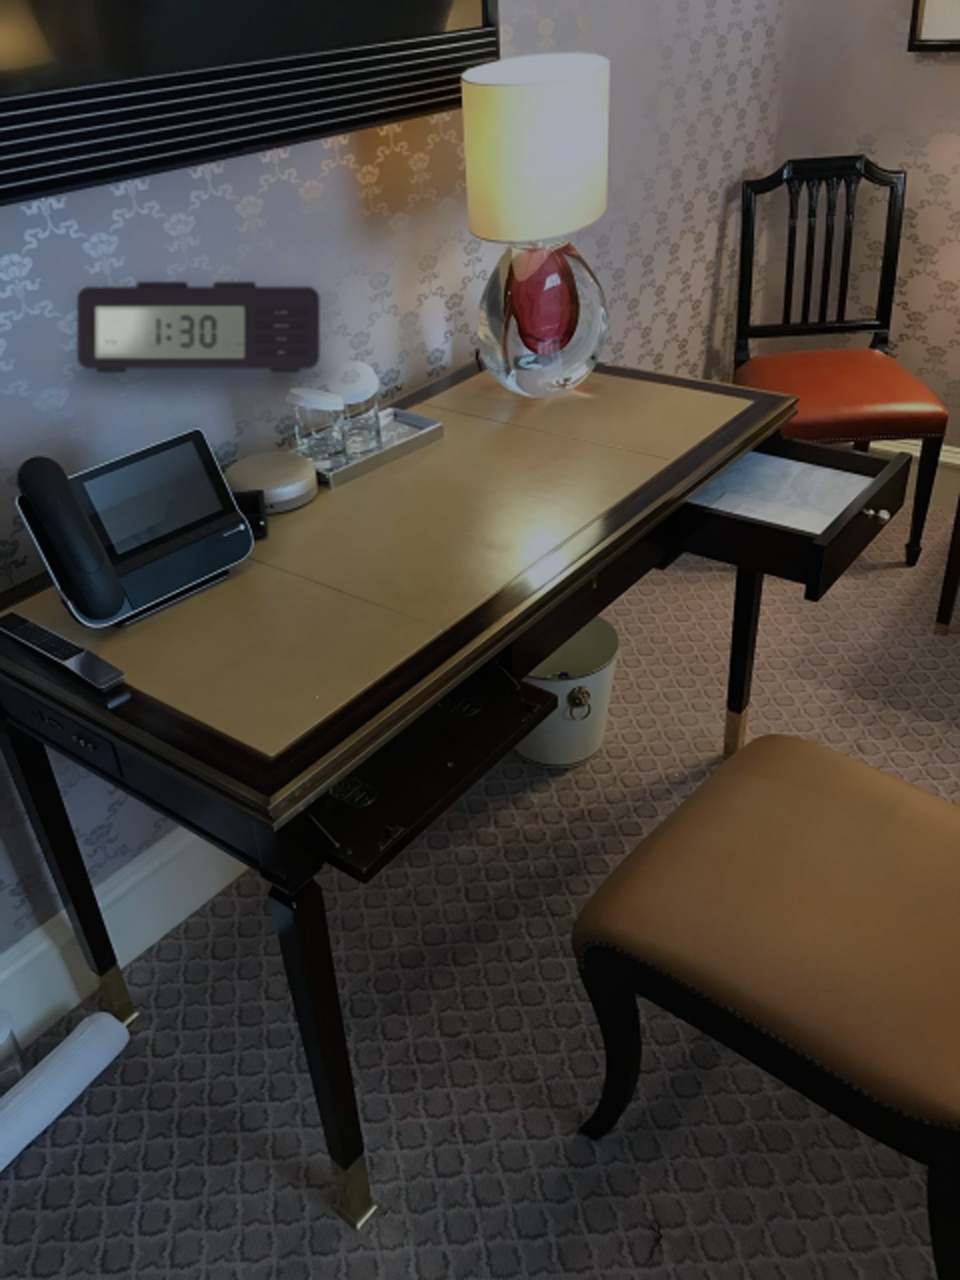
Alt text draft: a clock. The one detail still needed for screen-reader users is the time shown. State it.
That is 1:30
